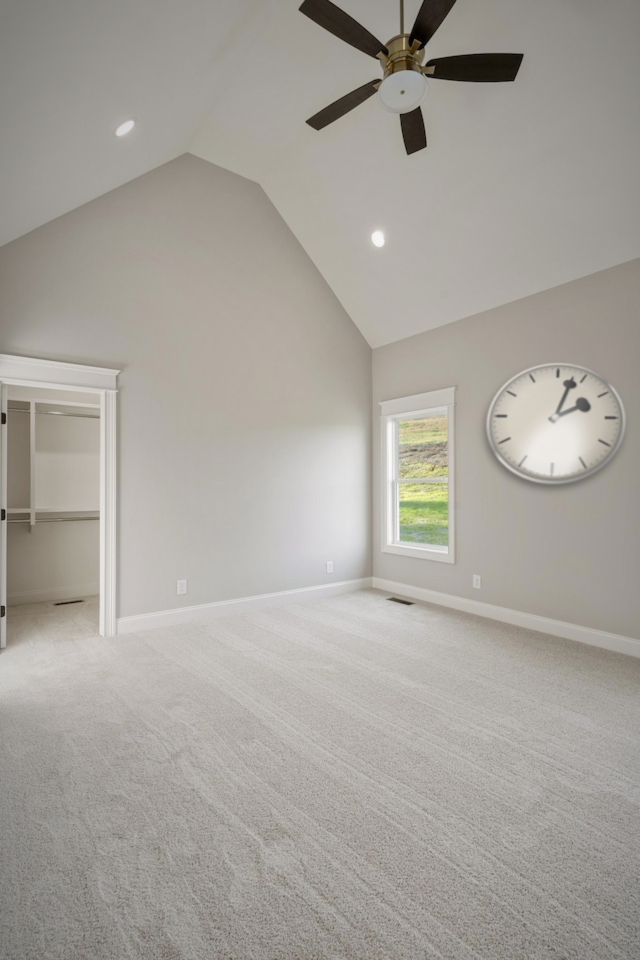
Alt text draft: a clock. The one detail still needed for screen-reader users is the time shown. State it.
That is 2:03
